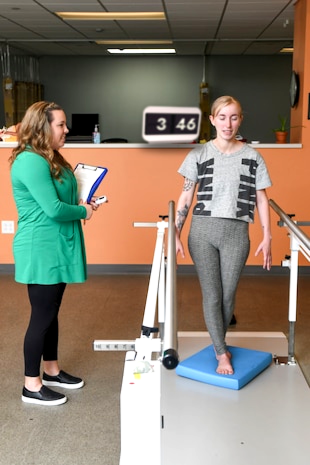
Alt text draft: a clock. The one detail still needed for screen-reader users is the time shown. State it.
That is 3:46
